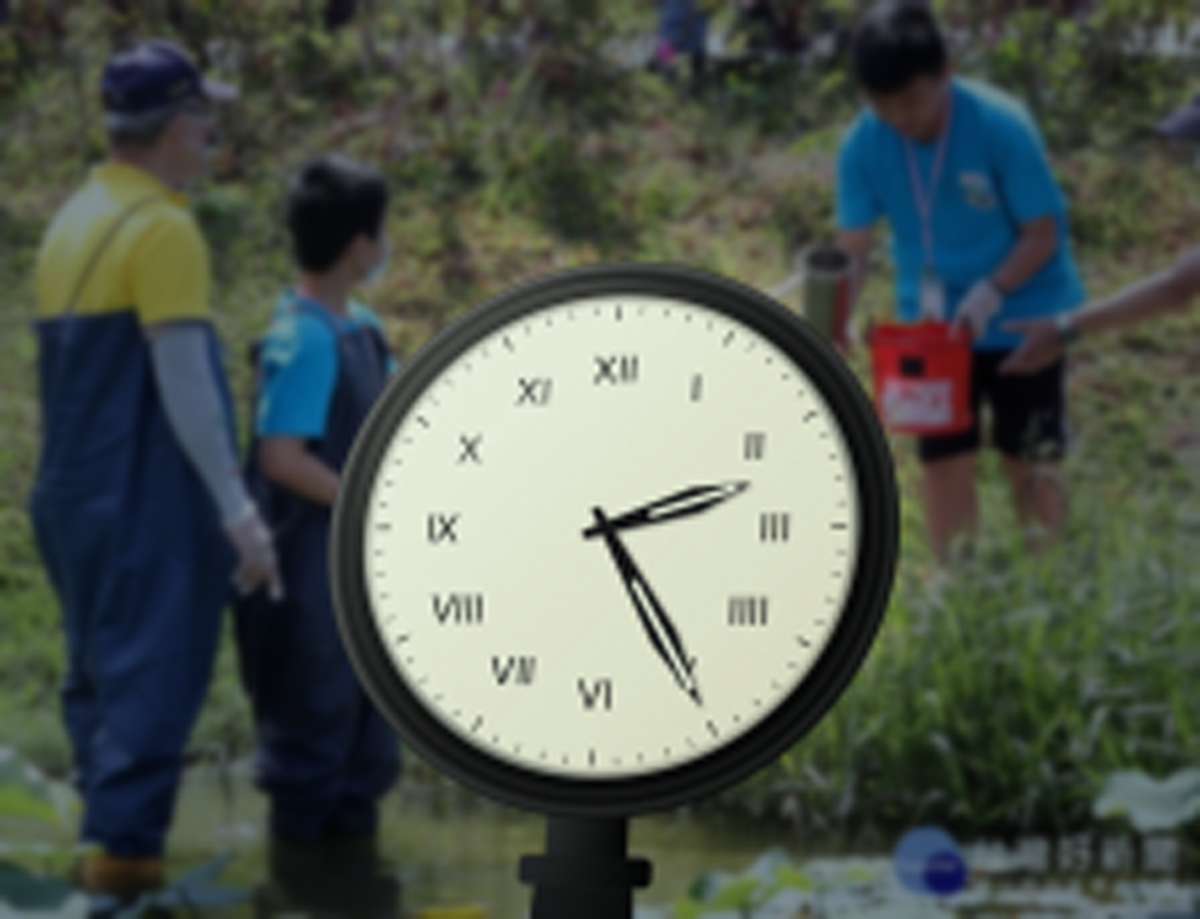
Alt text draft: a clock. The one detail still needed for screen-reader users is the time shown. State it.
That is 2:25
